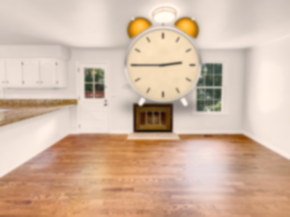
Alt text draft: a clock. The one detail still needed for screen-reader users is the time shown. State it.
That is 2:45
